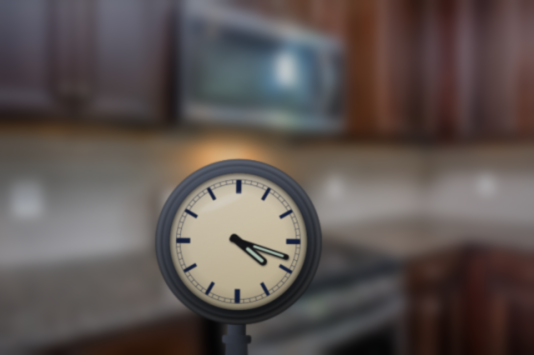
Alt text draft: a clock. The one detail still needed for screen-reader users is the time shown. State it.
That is 4:18
